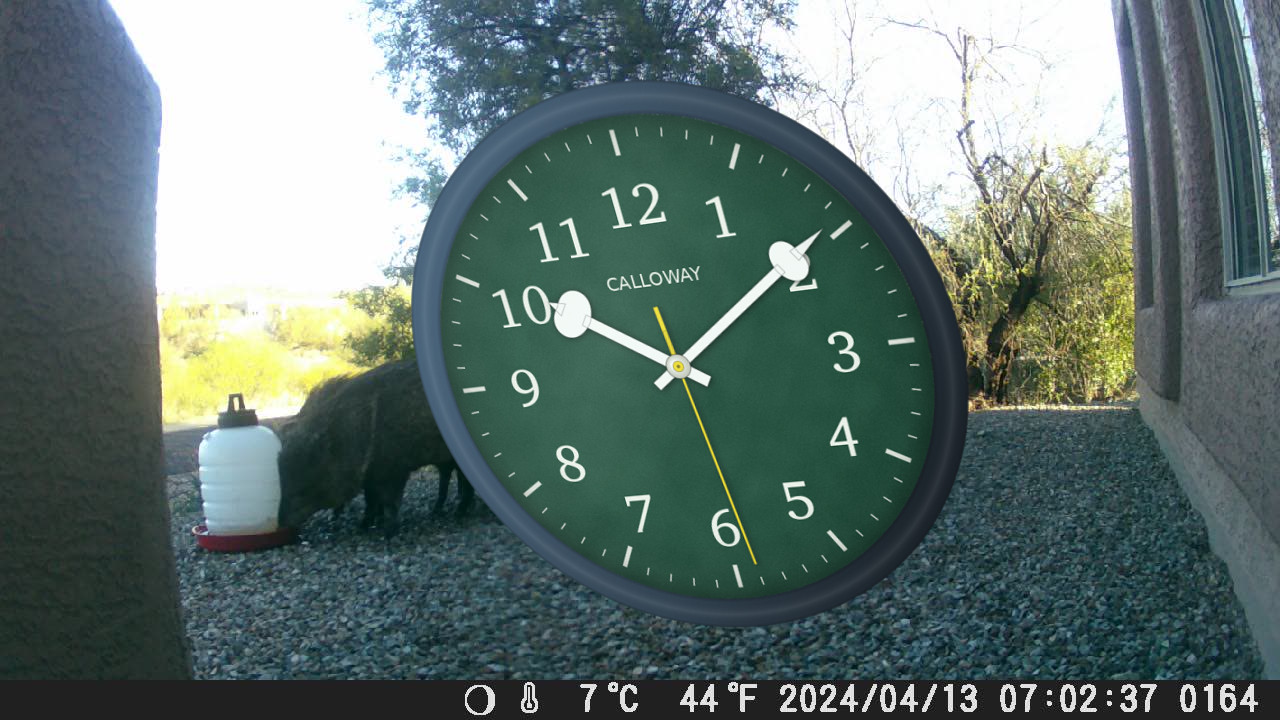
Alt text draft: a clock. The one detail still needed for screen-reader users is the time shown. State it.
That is 10:09:29
